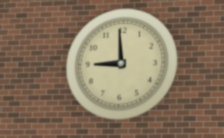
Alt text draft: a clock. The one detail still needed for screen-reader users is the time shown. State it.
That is 8:59
